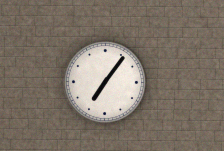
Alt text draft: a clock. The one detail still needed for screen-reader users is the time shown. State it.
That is 7:06
